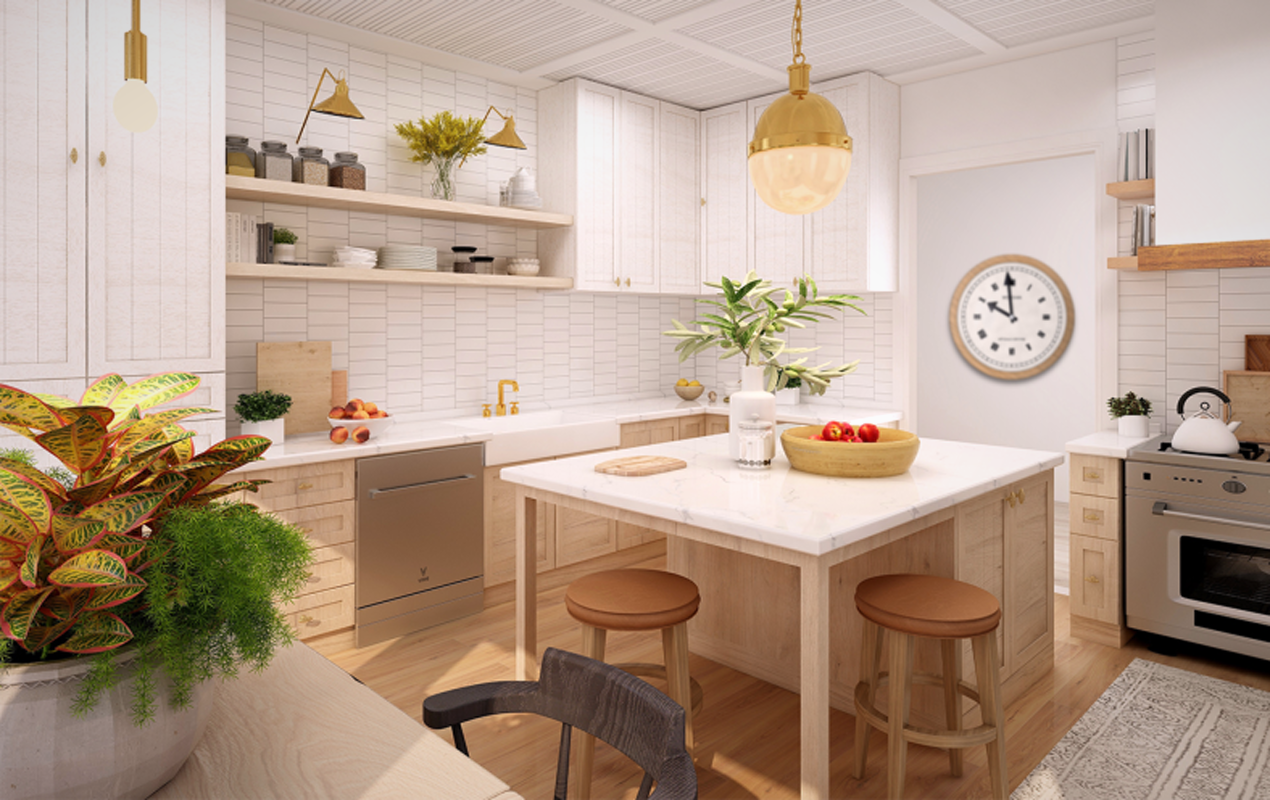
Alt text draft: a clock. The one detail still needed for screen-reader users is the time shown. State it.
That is 9:59
